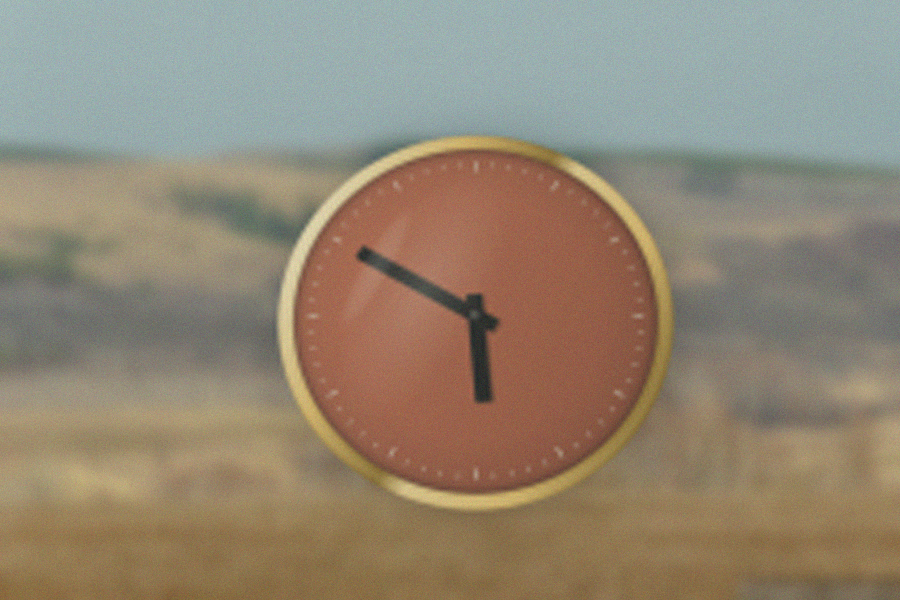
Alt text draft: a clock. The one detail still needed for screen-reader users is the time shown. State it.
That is 5:50
